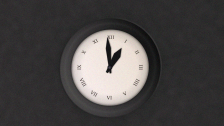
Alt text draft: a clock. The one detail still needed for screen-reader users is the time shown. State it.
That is 12:59
